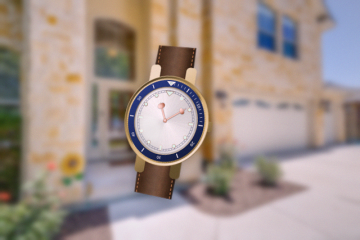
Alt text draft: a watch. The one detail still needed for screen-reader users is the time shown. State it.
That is 11:09
